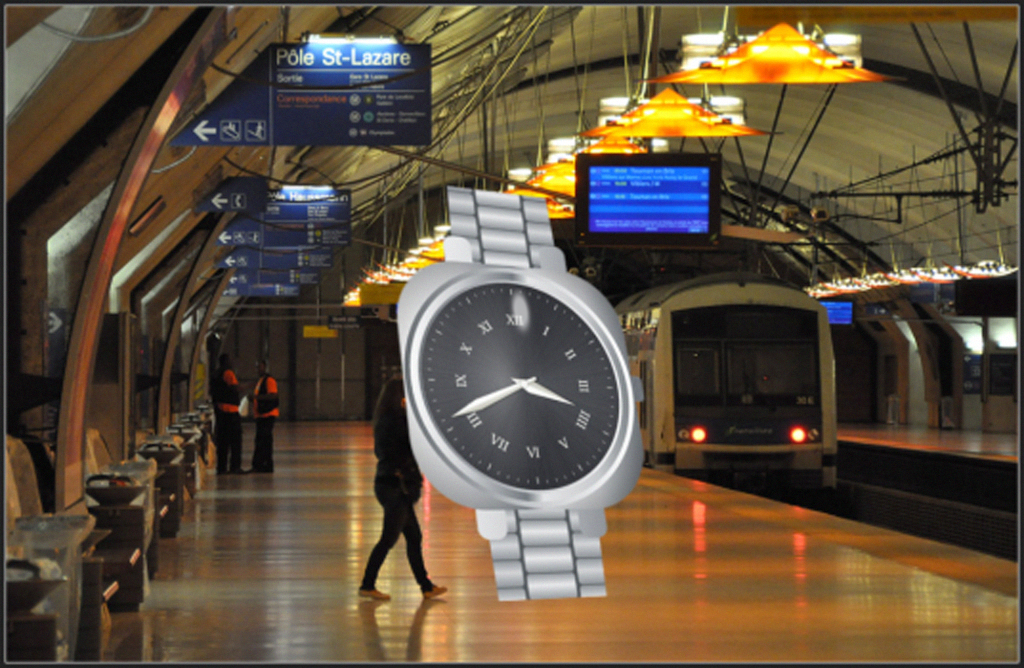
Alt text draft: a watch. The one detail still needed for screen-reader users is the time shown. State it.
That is 3:41
